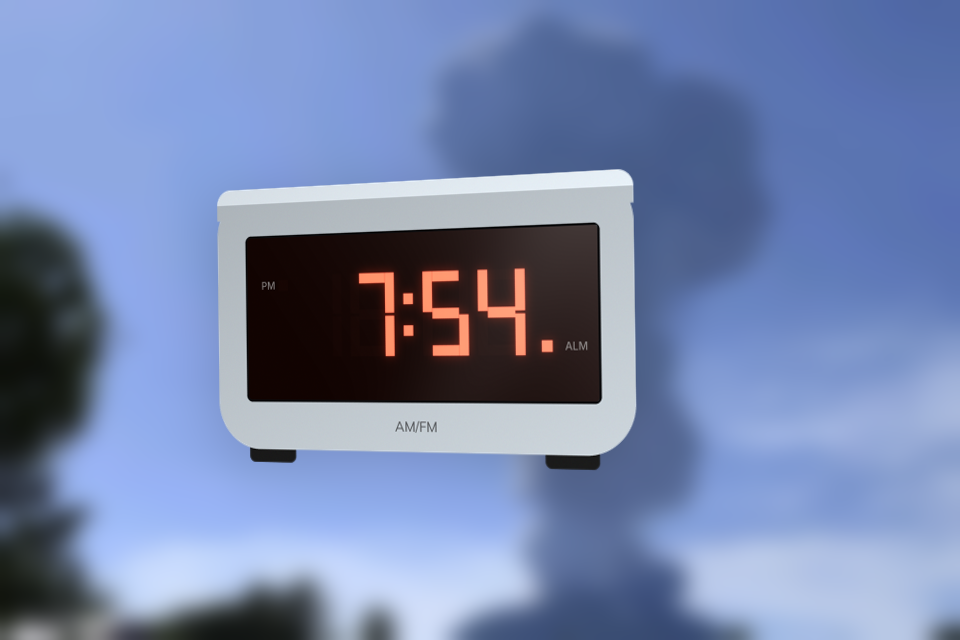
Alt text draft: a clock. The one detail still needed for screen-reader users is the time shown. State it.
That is 7:54
